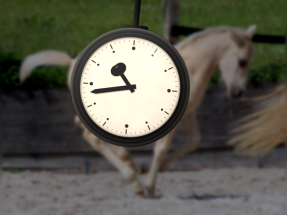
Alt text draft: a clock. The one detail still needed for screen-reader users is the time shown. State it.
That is 10:43
